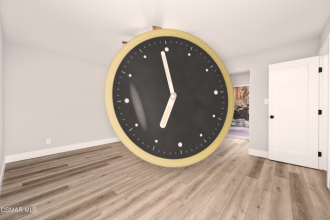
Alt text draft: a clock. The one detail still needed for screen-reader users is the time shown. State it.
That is 6:59
